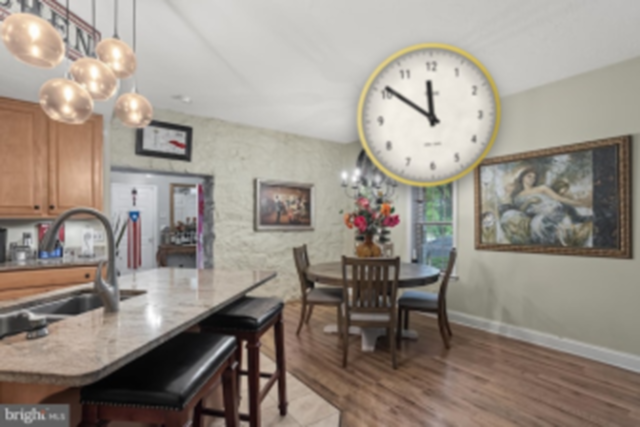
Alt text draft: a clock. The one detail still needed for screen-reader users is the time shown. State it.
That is 11:51
